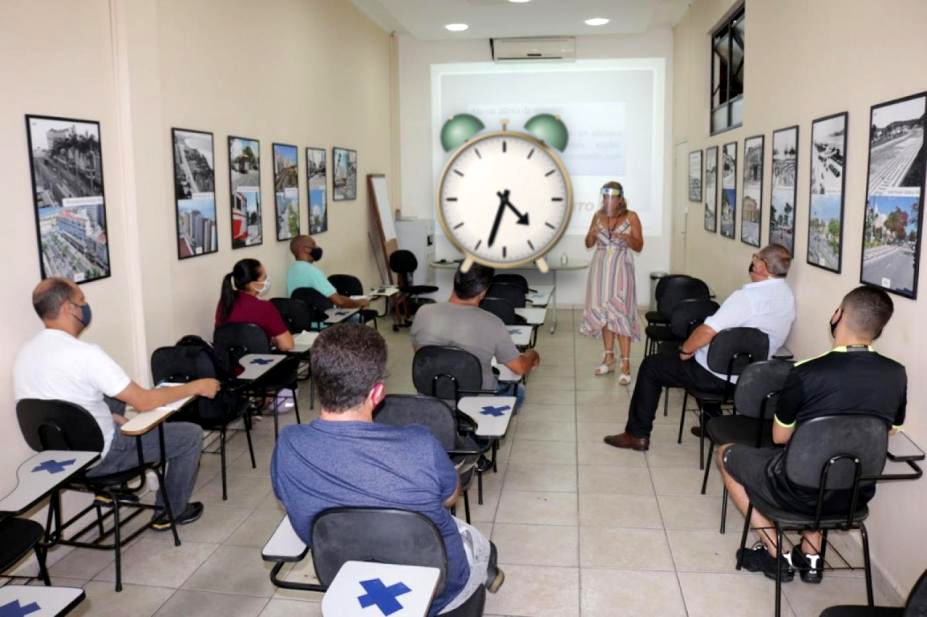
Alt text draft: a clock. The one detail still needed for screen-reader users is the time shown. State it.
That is 4:33
